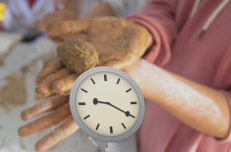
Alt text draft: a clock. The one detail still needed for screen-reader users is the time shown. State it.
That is 9:20
